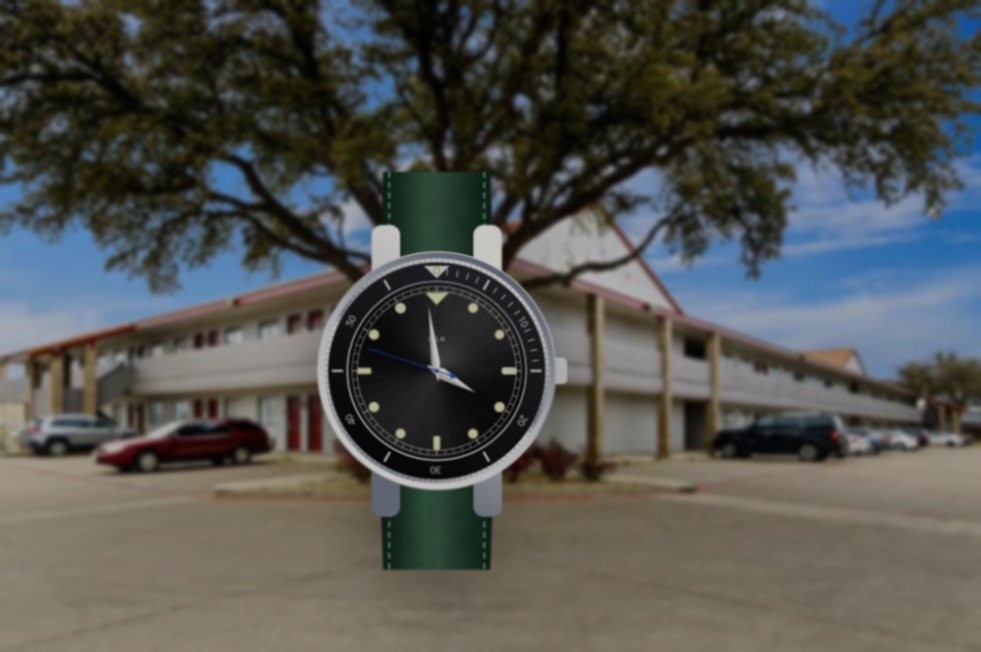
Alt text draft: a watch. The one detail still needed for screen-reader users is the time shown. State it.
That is 3:58:48
